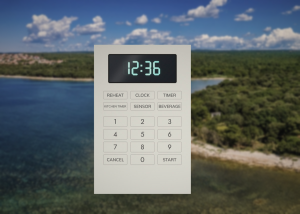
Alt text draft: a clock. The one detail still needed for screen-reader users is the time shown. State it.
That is 12:36
